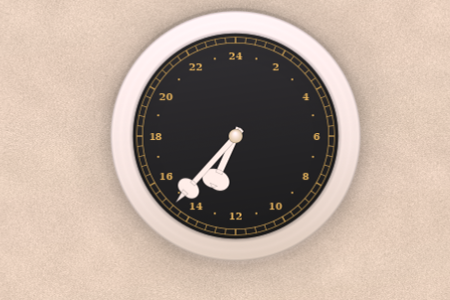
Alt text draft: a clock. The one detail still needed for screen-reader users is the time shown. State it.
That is 13:37
